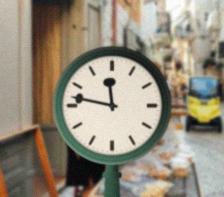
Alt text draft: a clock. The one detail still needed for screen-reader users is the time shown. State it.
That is 11:47
